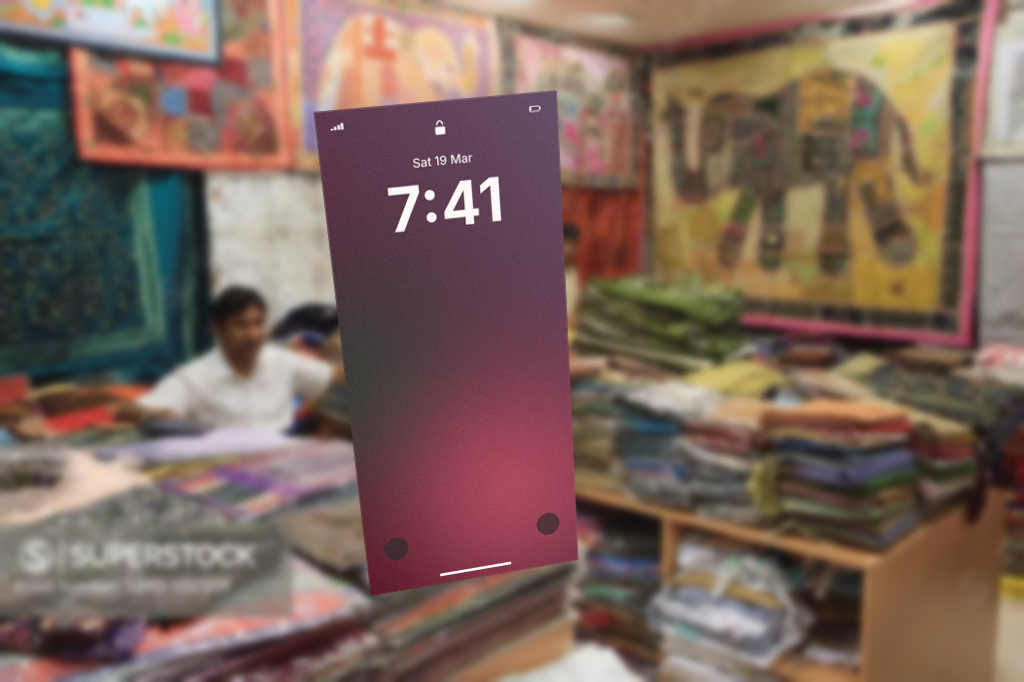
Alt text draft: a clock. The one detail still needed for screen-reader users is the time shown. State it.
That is 7:41
